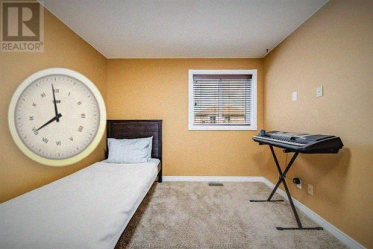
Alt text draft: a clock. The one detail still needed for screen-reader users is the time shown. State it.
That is 7:59
